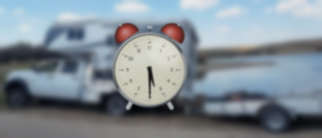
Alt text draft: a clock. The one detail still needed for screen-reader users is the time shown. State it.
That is 5:30
